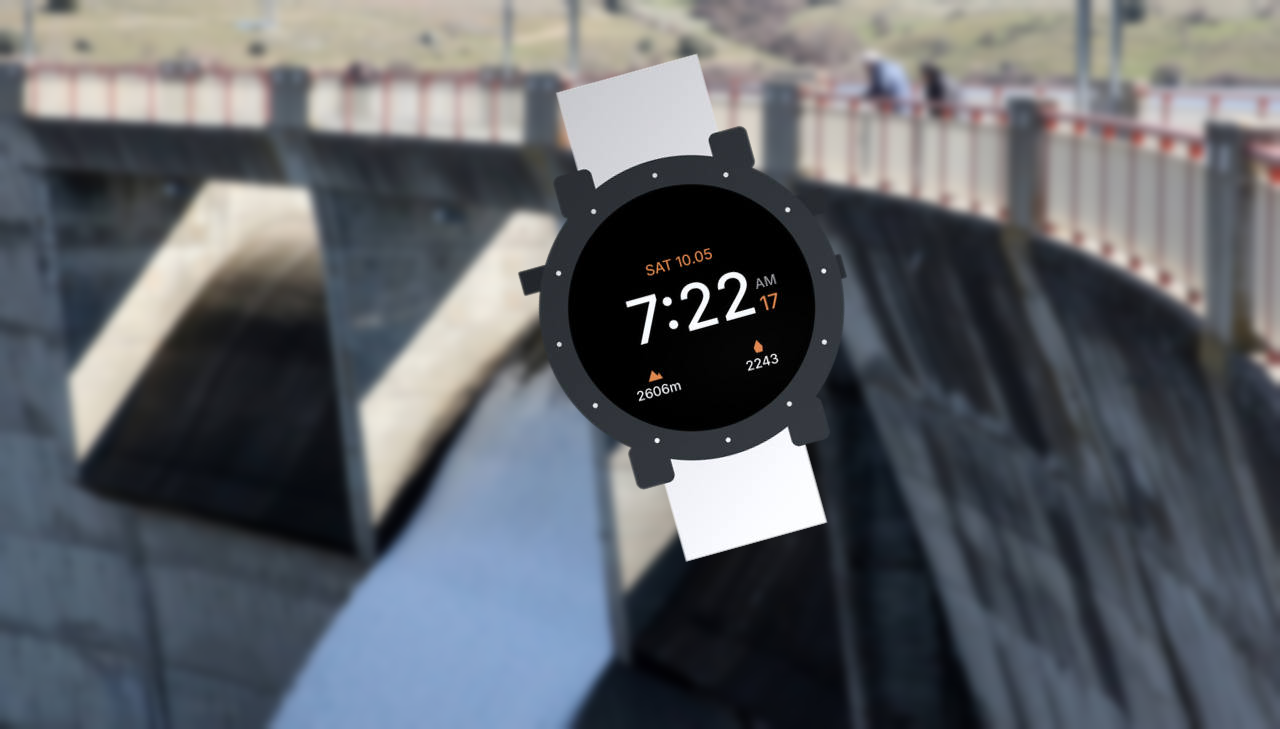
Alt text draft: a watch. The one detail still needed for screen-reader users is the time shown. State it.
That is 7:22:17
